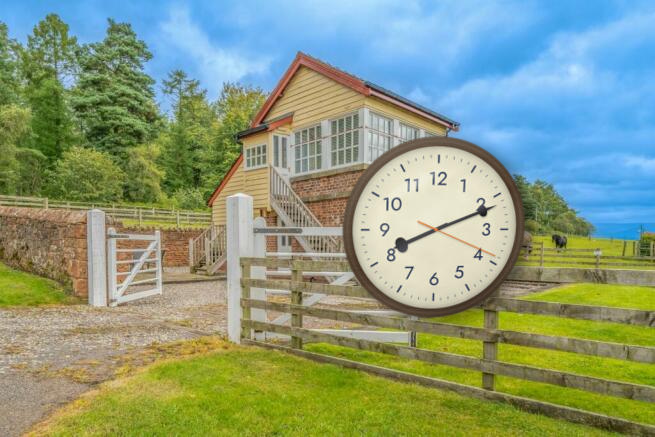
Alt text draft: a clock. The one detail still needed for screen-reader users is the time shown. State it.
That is 8:11:19
